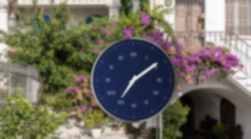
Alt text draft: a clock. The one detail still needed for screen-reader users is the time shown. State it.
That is 7:09
